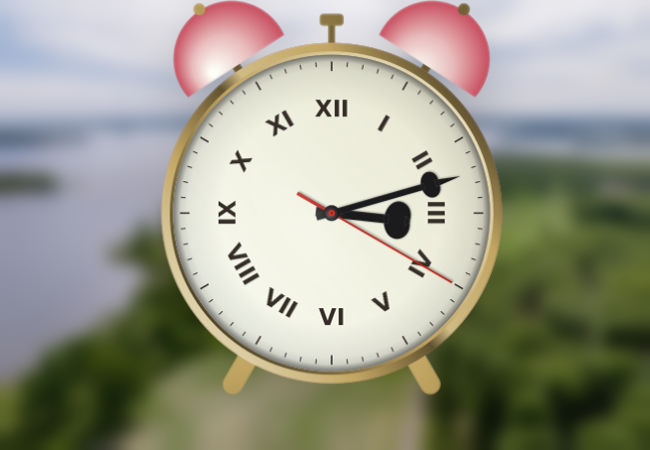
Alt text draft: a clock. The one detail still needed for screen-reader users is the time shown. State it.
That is 3:12:20
